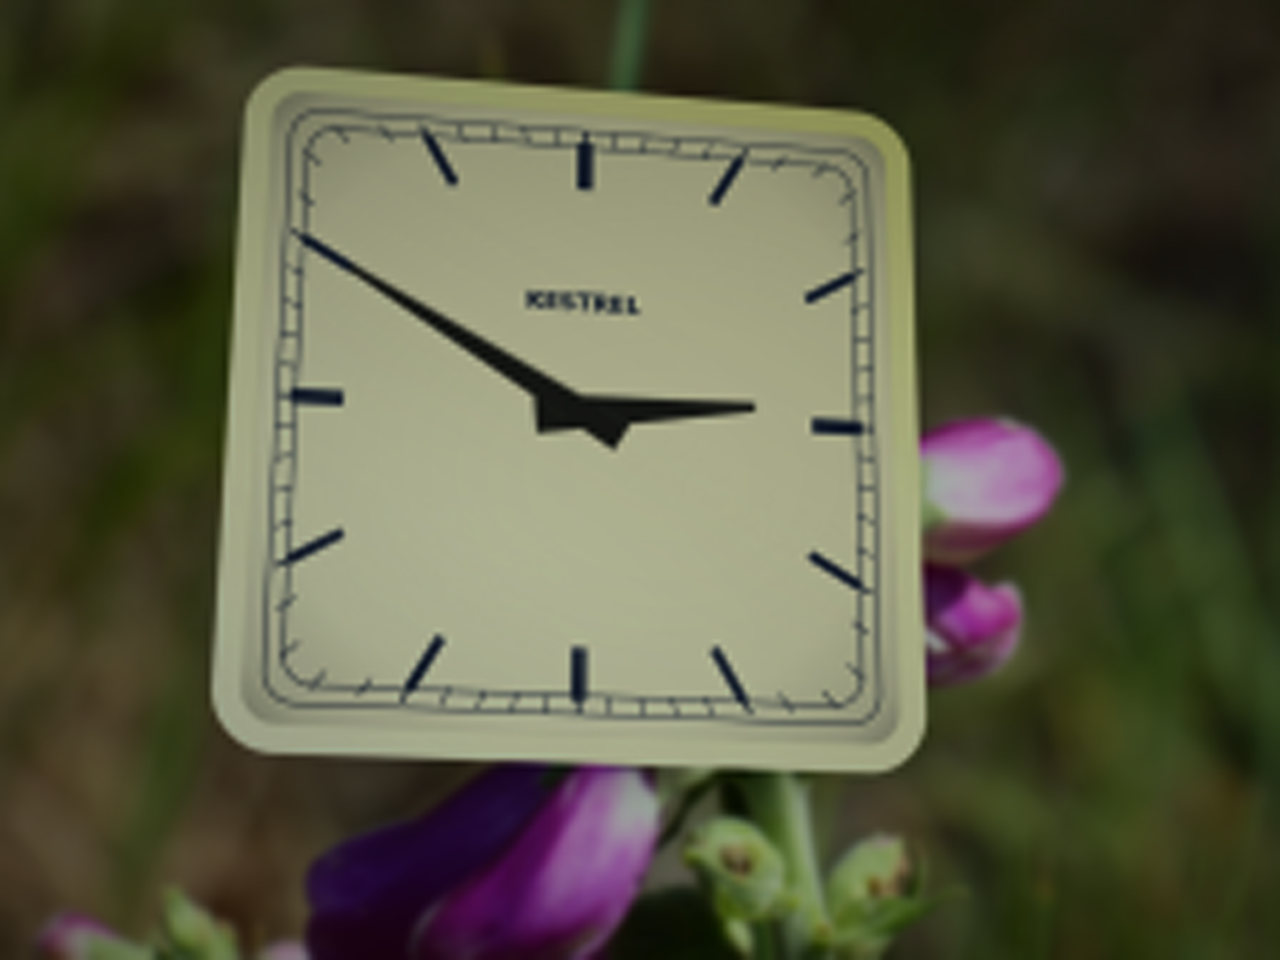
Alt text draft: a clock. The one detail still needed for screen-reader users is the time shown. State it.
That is 2:50
